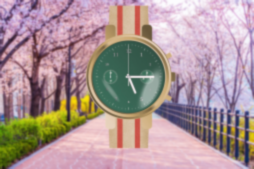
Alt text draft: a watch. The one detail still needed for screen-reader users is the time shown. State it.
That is 5:15
